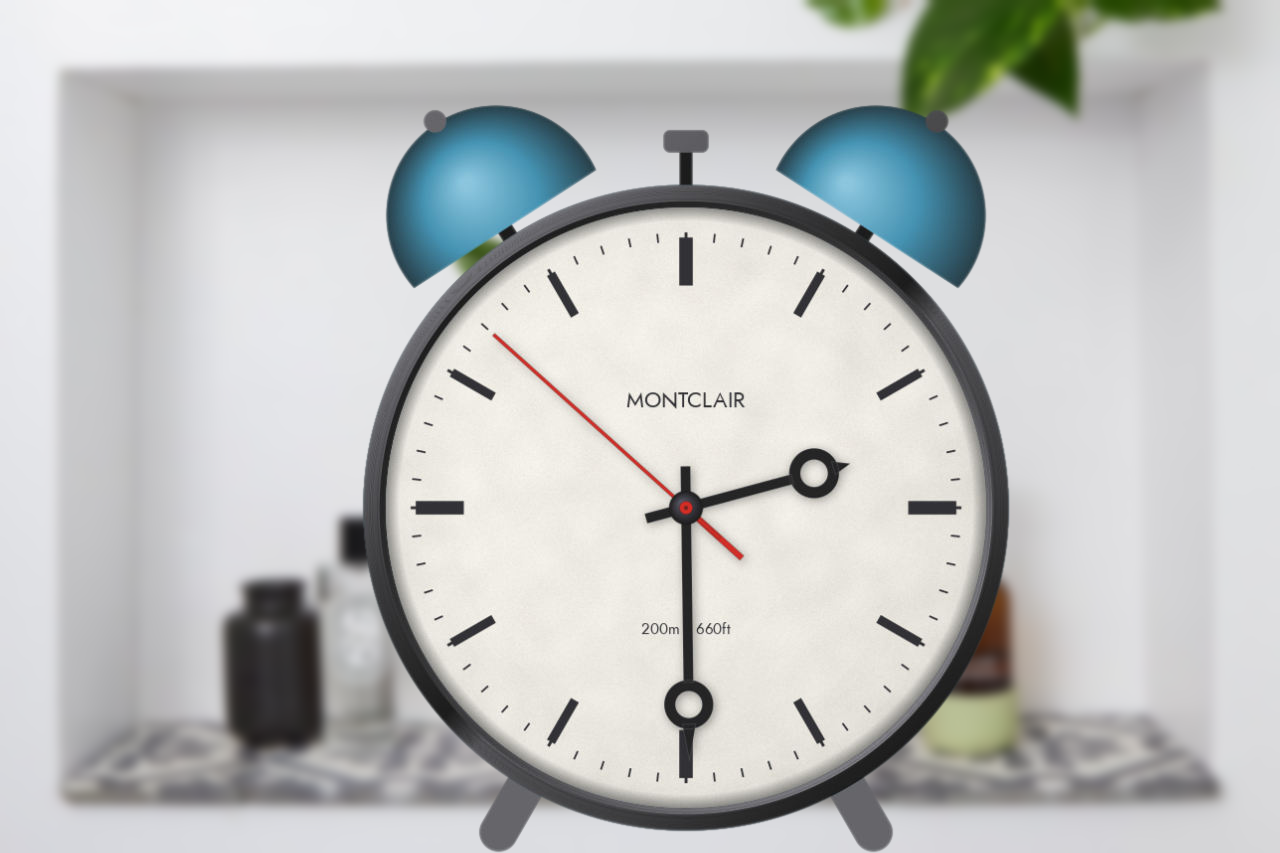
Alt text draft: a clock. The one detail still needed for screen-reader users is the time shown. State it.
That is 2:29:52
